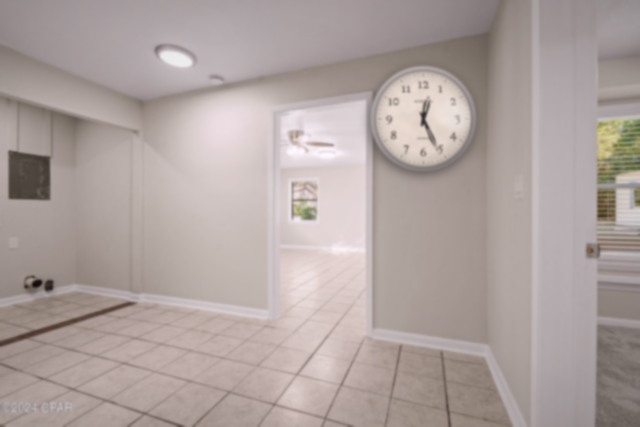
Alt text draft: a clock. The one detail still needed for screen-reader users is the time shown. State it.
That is 12:26
